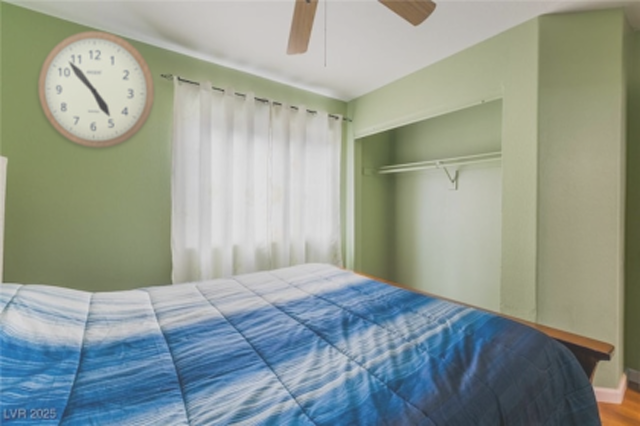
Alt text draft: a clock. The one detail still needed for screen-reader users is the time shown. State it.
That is 4:53
